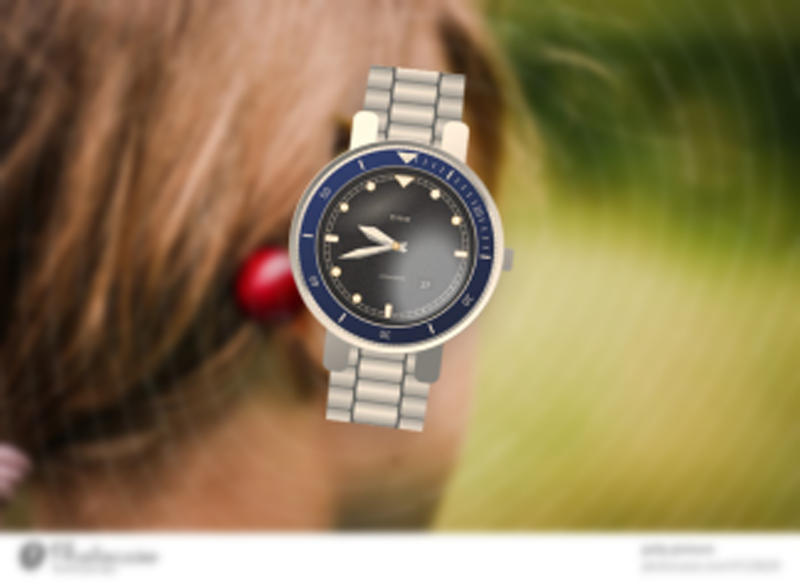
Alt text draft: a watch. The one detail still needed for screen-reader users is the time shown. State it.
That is 9:42
